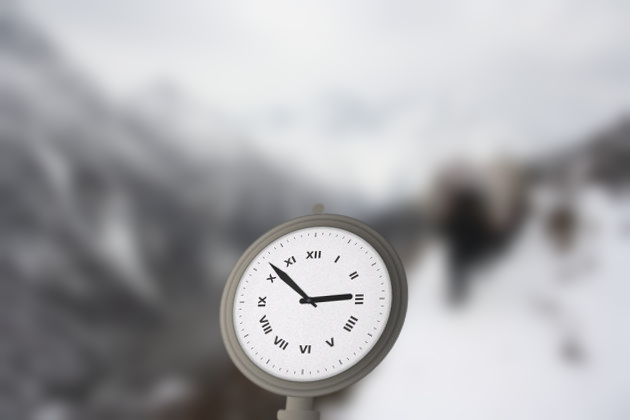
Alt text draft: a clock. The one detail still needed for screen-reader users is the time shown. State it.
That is 2:52
